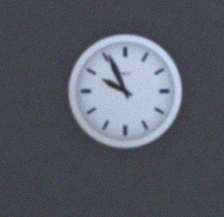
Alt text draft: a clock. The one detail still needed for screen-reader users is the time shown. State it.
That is 9:56
